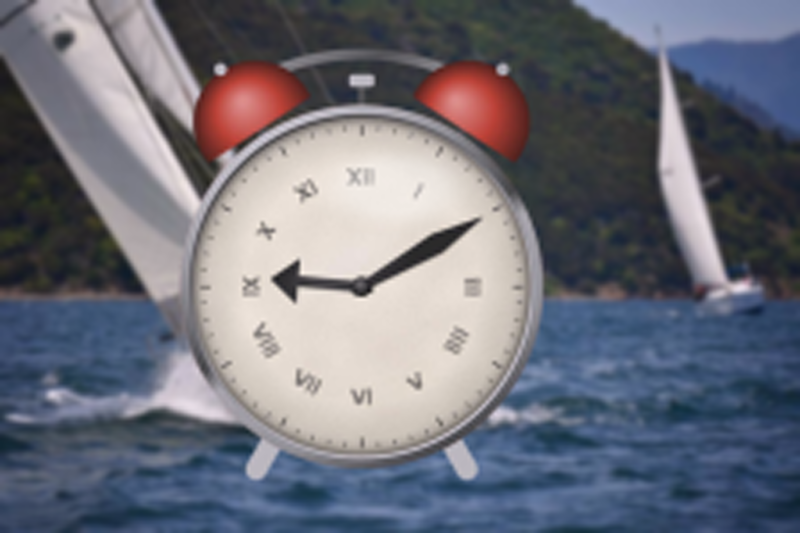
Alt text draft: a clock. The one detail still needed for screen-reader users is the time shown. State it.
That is 9:10
